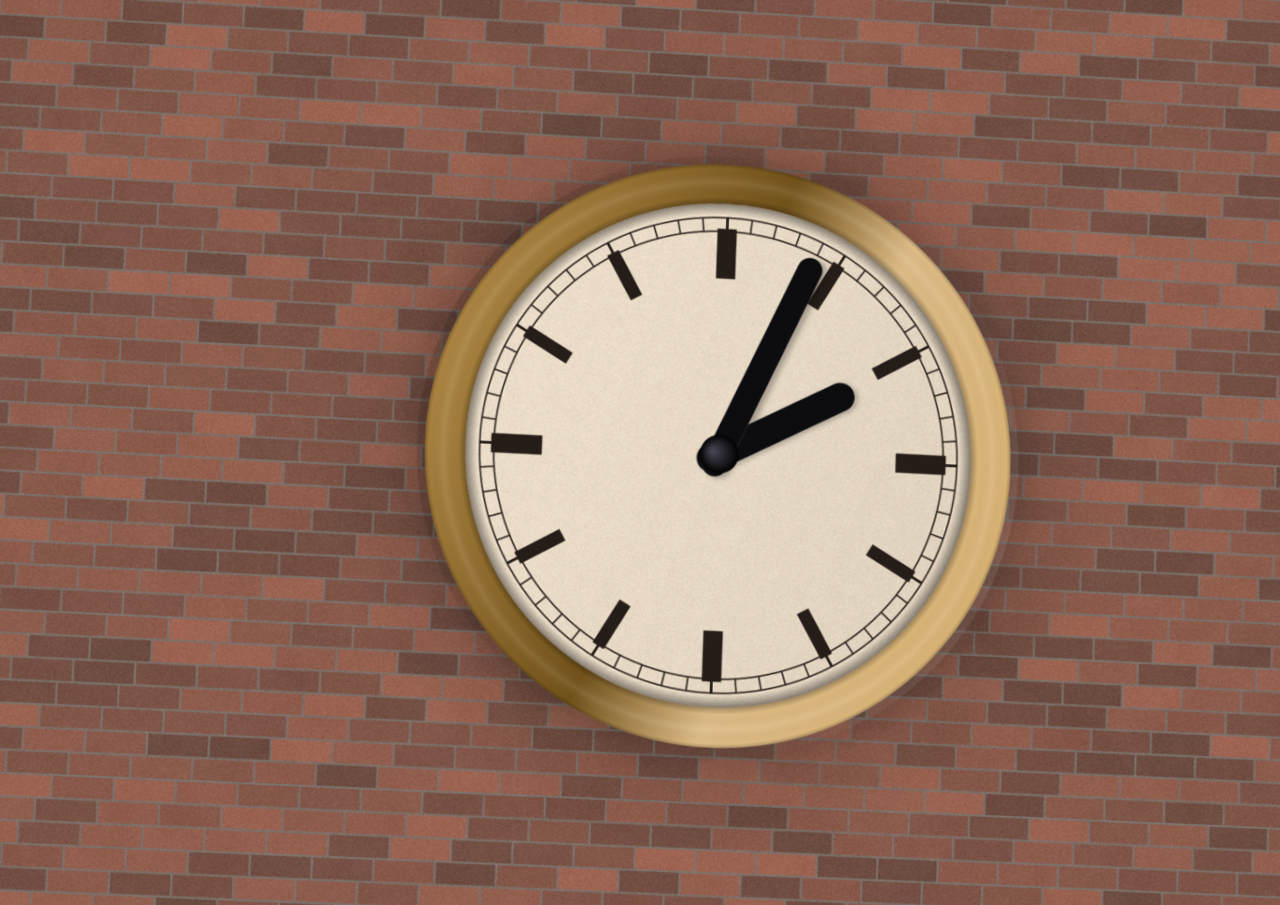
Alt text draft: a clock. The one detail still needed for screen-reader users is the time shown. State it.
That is 2:04
